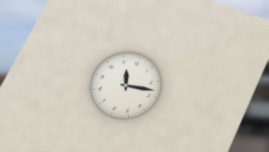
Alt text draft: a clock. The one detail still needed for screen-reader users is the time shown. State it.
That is 11:13
